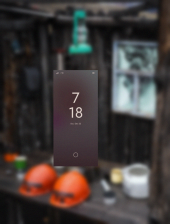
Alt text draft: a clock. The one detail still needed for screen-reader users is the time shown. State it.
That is 7:18
